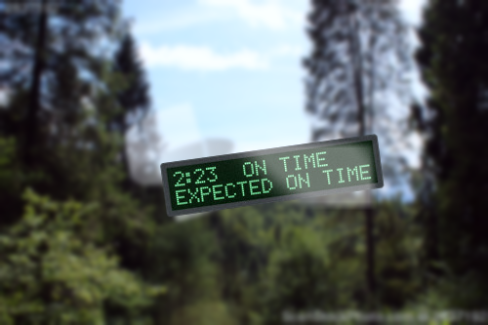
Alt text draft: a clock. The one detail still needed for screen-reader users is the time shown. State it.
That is 2:23
